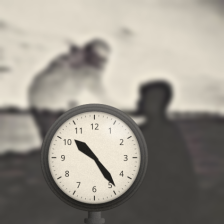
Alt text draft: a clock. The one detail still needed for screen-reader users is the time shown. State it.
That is 10:24
